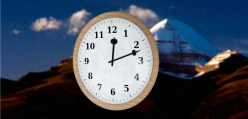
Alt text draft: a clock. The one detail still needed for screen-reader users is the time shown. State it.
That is 12:12
